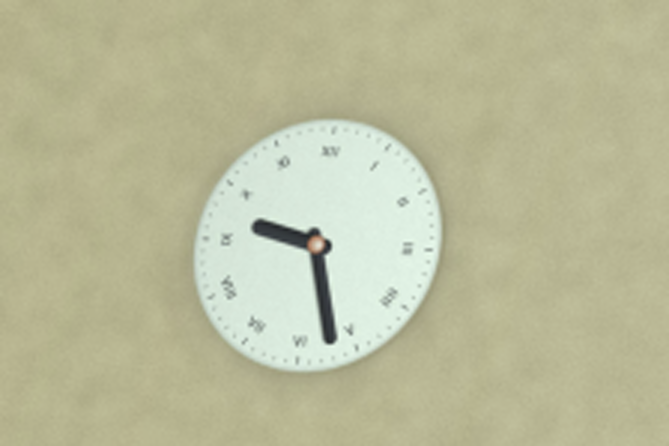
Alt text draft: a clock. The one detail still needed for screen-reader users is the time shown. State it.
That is 9:27
